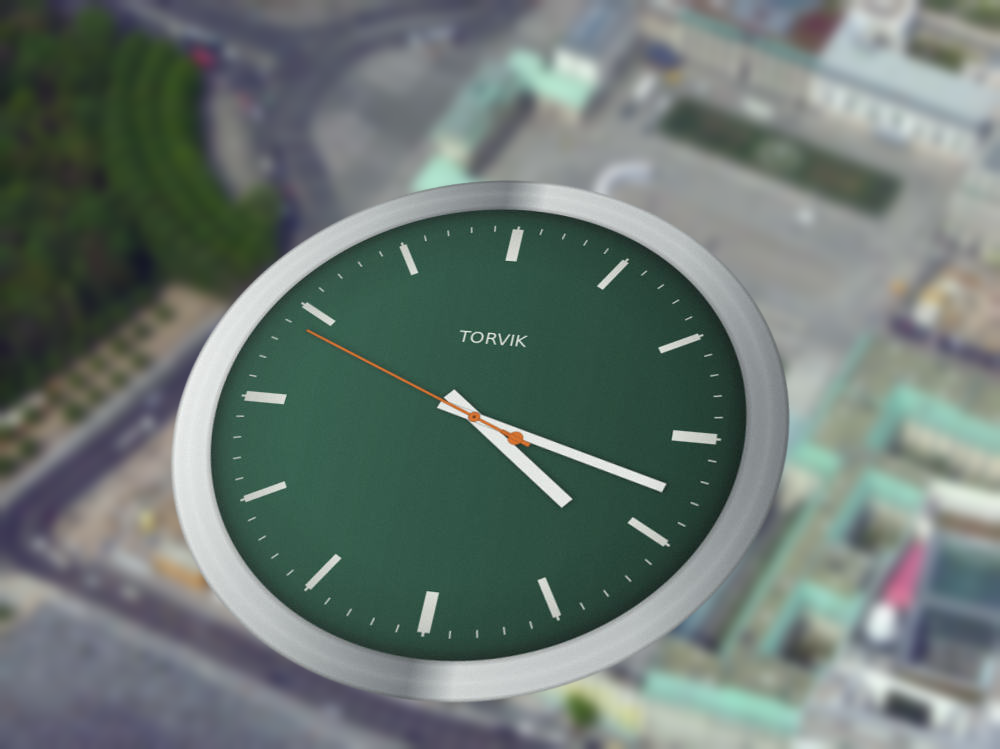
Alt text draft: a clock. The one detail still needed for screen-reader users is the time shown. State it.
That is 4:17:49
